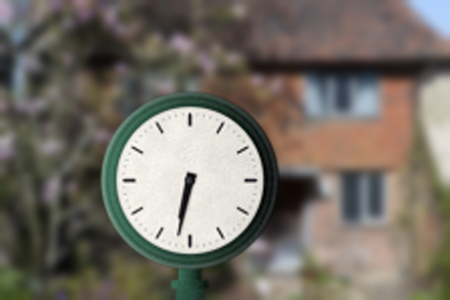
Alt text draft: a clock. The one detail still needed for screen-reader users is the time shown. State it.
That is 6:32
